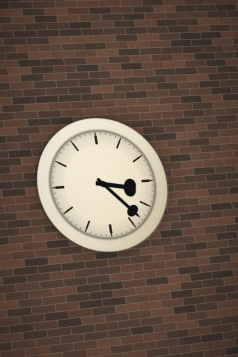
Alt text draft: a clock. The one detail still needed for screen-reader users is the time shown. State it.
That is 3:23
